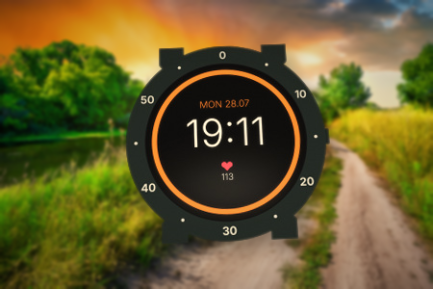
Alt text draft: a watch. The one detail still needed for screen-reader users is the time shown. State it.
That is 19:11
